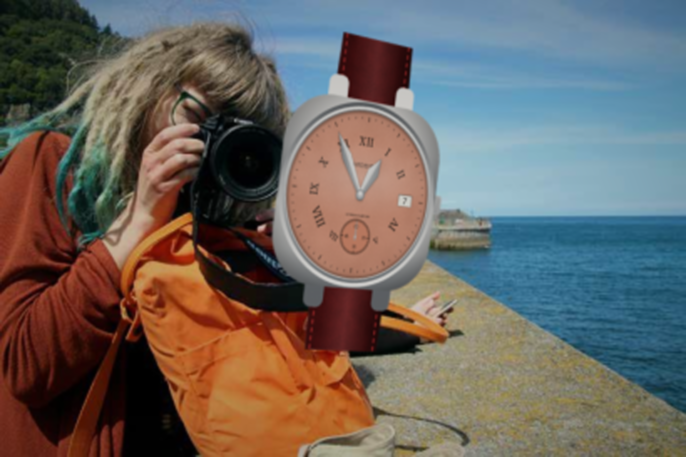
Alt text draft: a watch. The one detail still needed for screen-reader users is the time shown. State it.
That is 12:55
